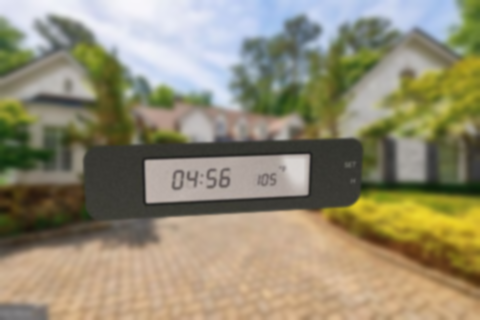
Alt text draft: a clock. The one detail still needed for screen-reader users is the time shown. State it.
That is 4:56
